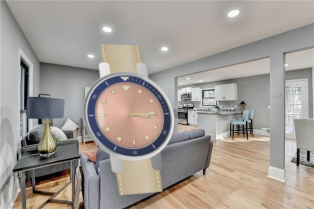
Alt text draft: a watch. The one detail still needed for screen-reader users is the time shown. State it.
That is 3:15
